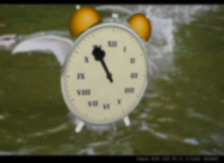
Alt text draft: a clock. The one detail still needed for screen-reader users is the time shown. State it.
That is 10:54
